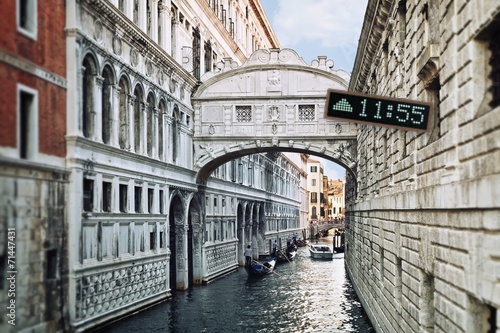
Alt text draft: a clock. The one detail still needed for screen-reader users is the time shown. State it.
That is 11:55
